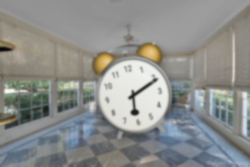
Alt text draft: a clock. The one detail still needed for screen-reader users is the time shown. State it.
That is 6:11
